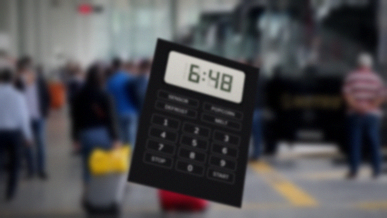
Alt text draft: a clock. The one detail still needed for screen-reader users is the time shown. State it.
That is 6:48
